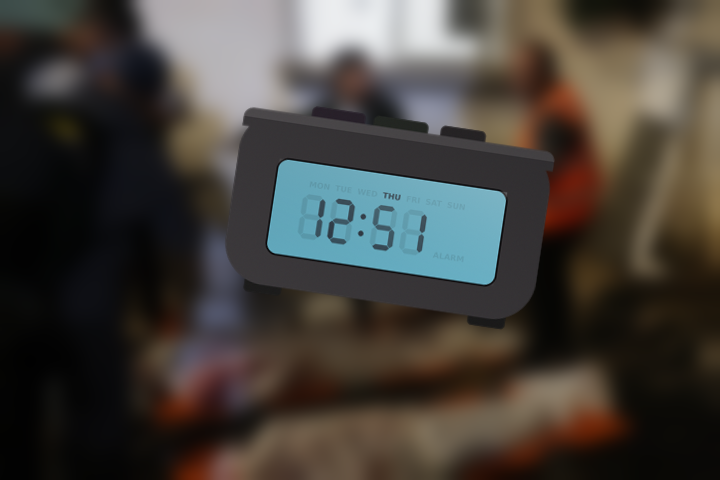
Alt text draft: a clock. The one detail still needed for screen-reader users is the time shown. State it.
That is 12:51
